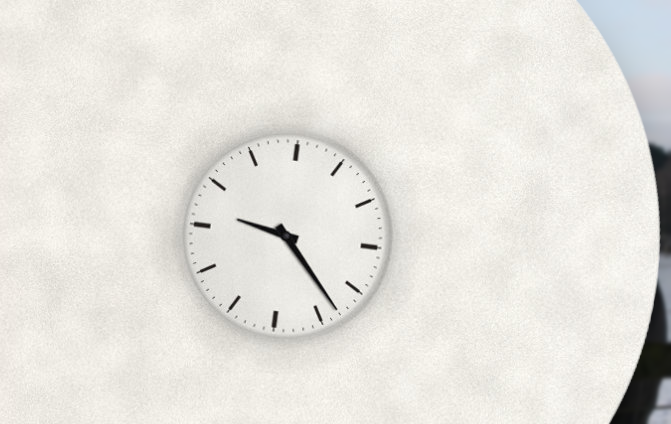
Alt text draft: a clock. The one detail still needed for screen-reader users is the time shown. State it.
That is 9:23
